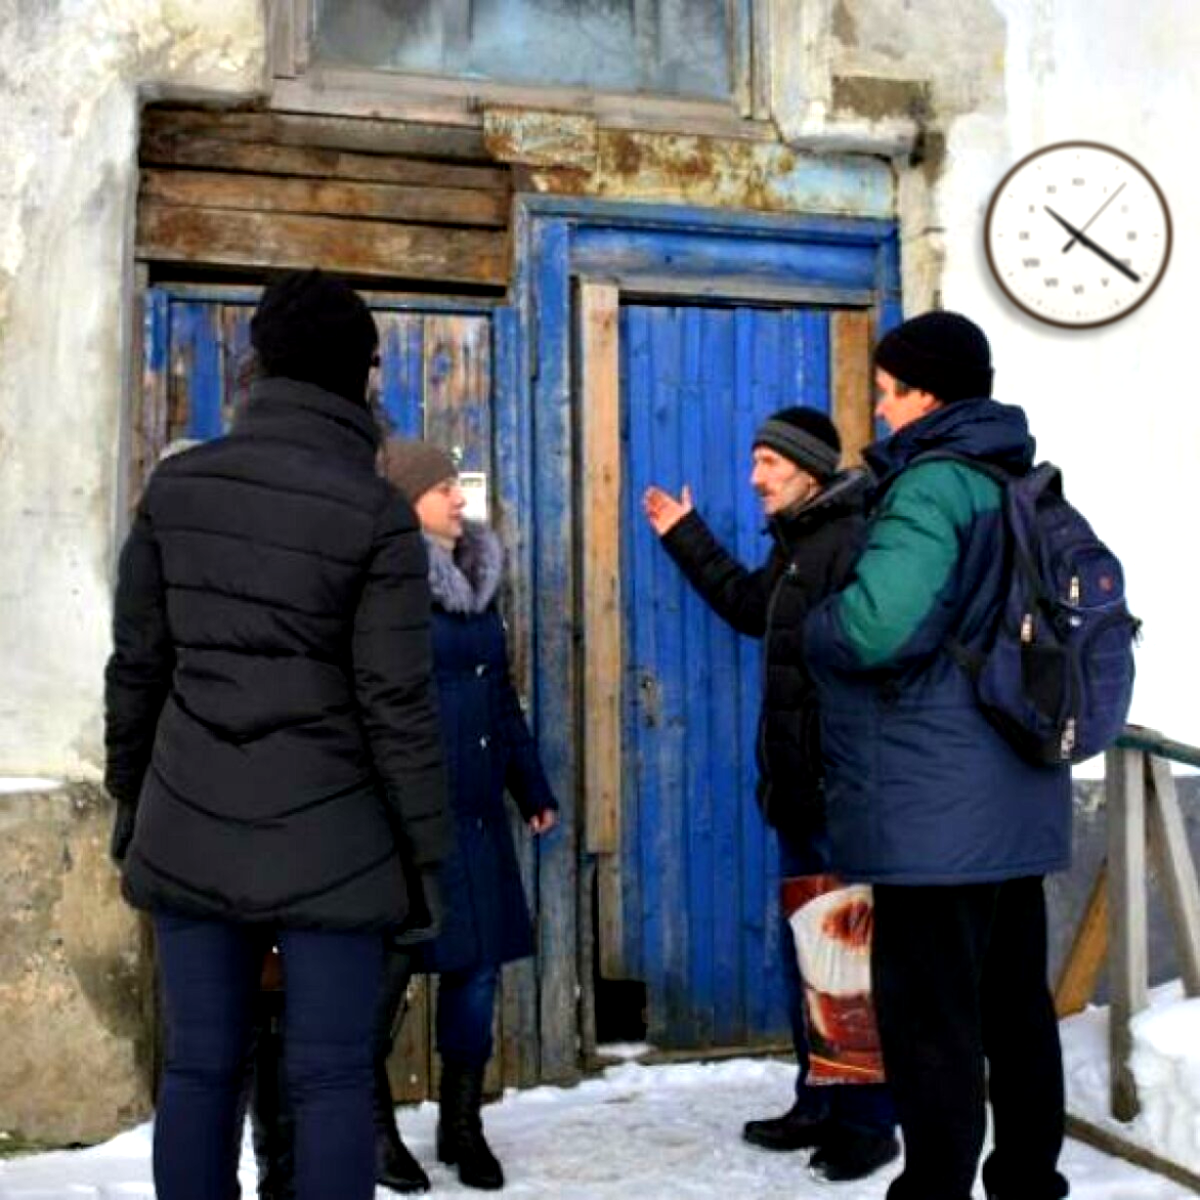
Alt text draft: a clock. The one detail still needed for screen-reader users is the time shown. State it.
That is 10:21:07
